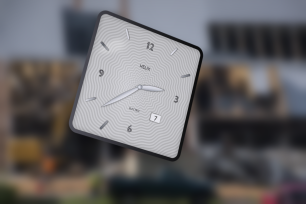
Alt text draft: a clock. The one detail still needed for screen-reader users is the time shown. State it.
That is 2:38
